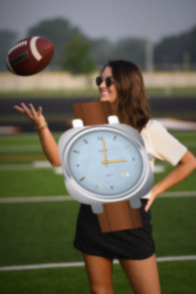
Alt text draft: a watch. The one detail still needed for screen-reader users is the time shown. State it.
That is 3:01
